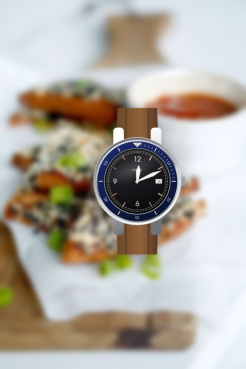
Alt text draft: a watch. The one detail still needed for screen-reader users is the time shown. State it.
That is 12:11
